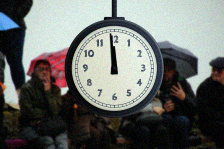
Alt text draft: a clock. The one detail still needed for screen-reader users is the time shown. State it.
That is 11:59
